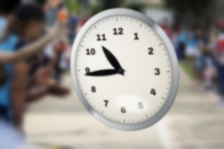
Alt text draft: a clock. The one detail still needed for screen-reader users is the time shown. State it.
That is 10:44
